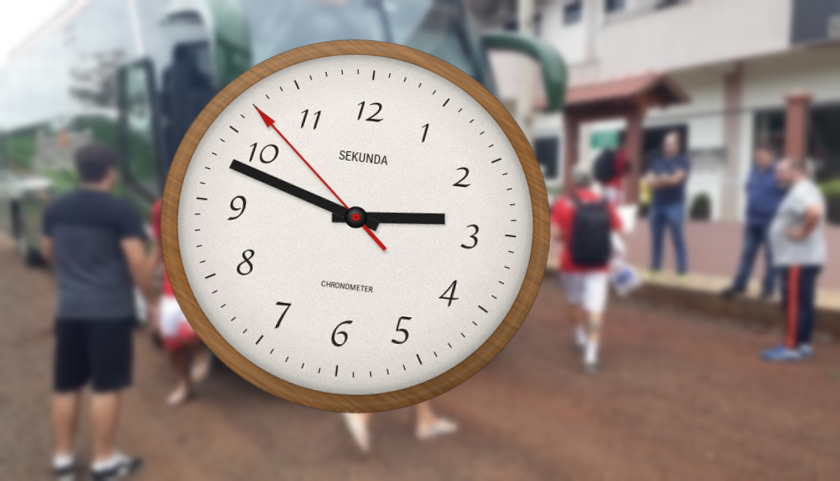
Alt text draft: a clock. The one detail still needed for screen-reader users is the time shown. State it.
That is 2:47:52
